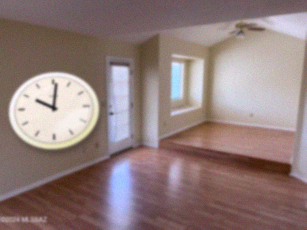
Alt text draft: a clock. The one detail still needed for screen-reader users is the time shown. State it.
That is 10:01
